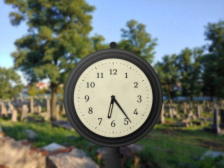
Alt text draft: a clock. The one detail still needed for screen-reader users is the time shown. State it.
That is 6:24
